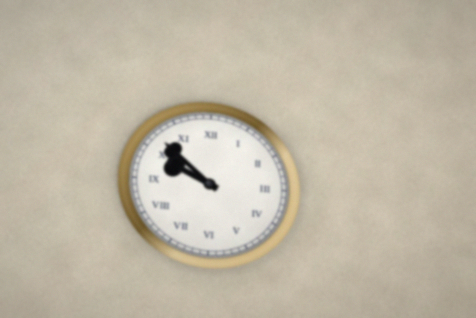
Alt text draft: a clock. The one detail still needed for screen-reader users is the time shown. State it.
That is 9:52
